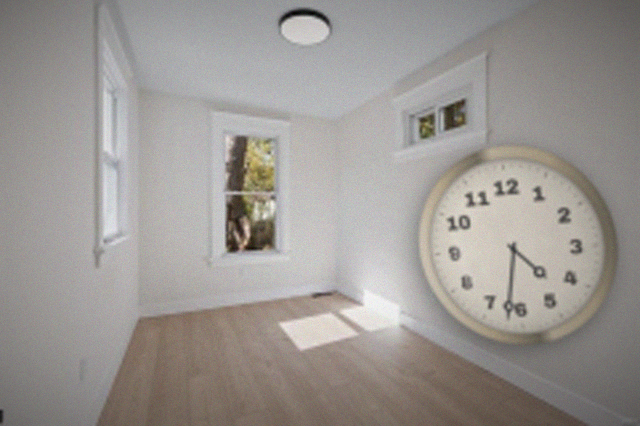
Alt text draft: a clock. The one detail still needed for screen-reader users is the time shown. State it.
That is 4:32
